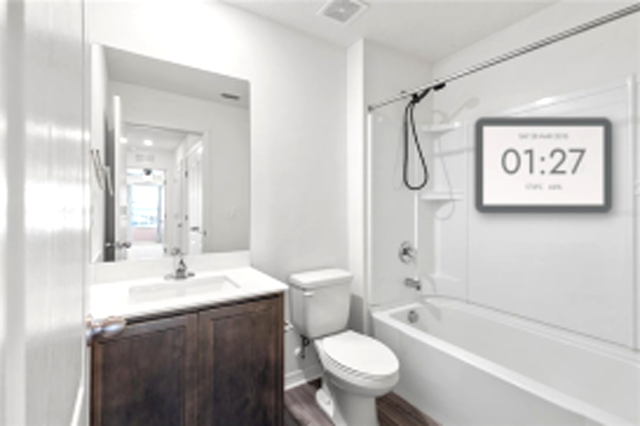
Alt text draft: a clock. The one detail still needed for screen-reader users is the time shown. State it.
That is 1:27
